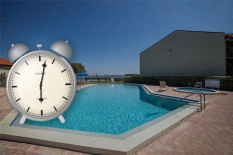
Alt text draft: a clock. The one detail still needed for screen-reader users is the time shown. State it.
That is 6:02
